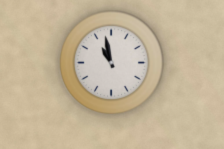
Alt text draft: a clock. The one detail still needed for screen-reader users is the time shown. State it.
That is 10:58
